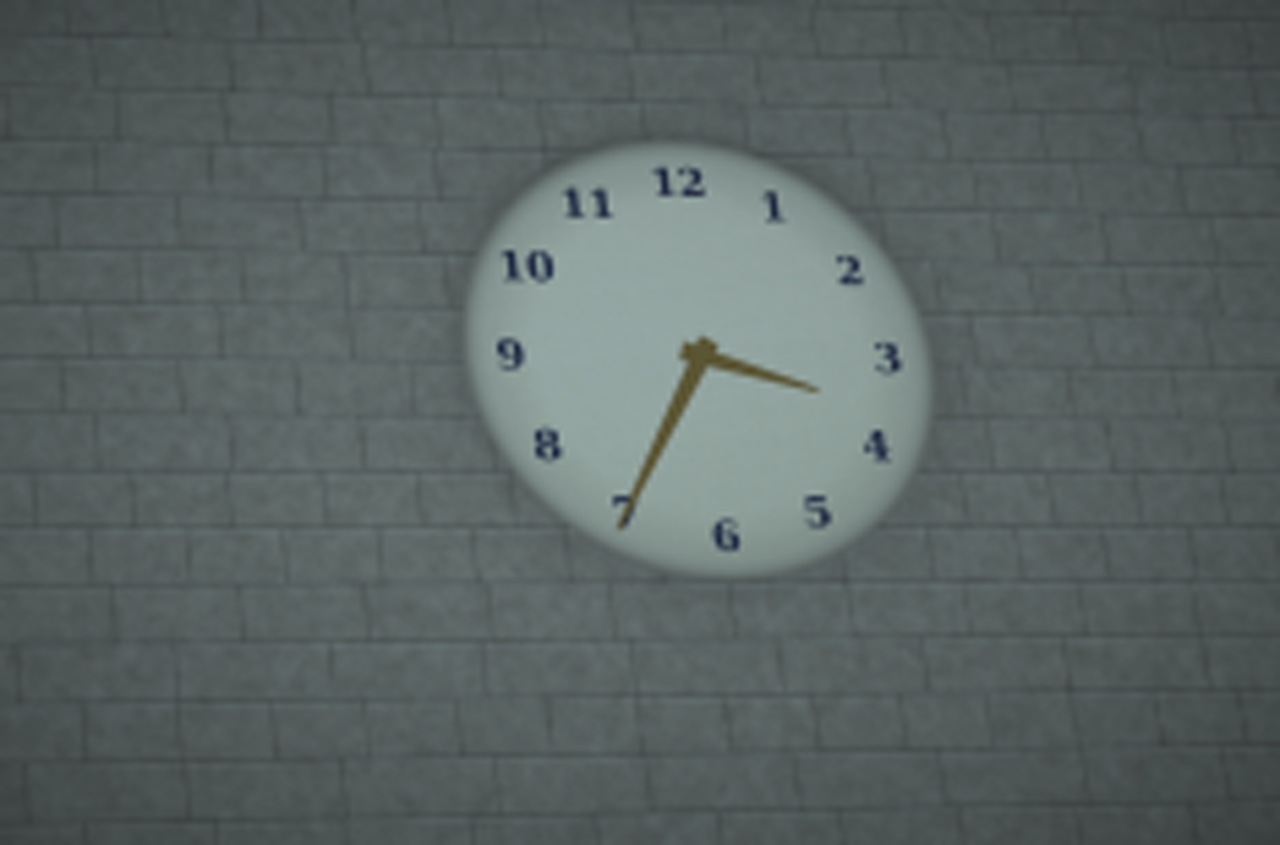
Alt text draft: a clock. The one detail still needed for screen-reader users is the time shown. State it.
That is 3:35
